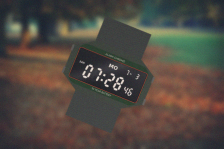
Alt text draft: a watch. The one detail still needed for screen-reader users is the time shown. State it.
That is 7:28:46
